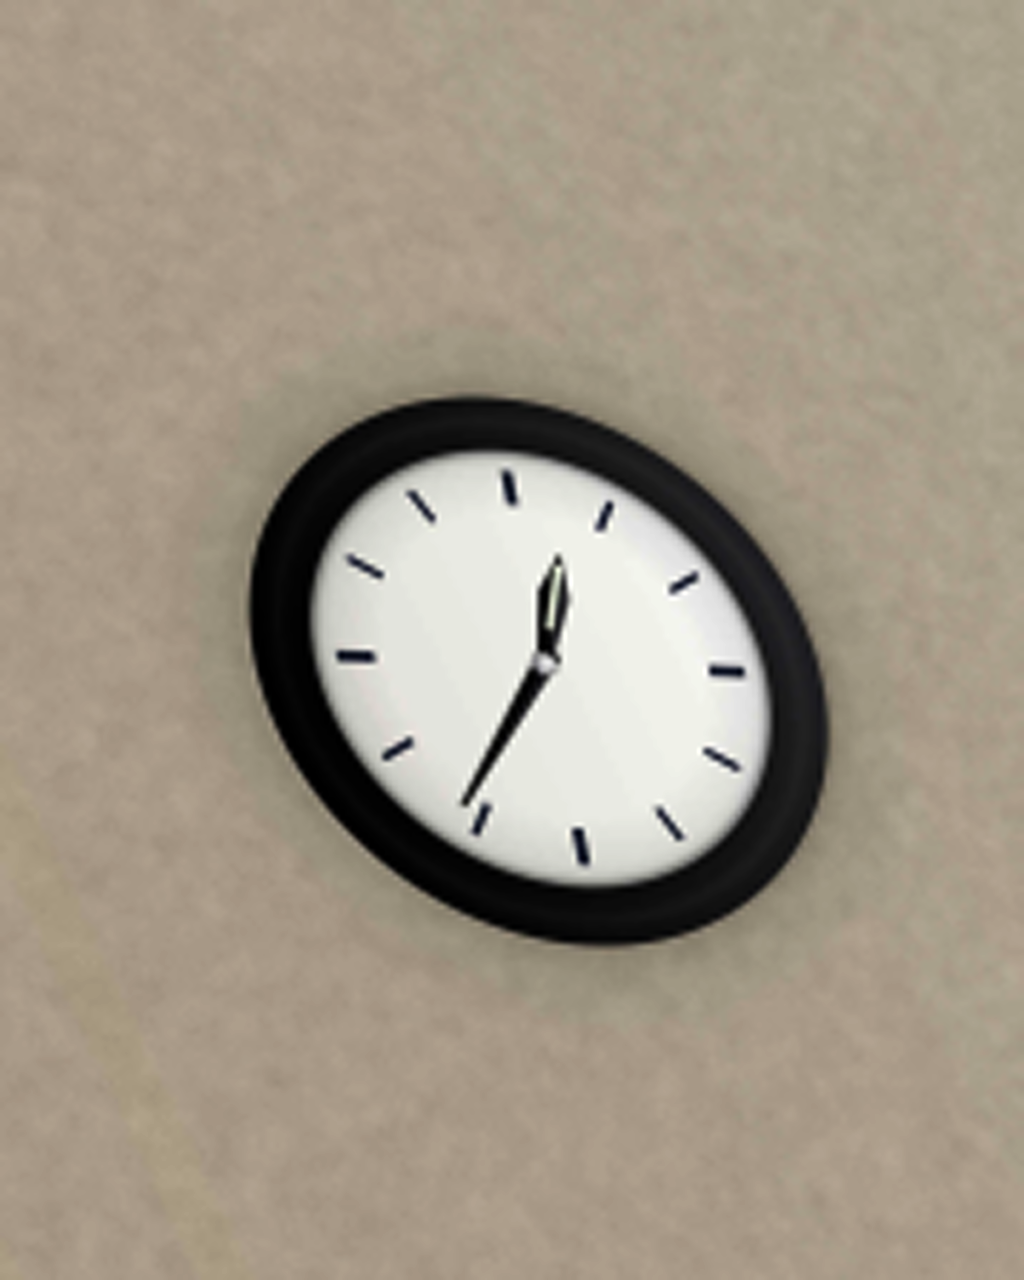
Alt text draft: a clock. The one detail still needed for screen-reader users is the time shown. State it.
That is 12:36
